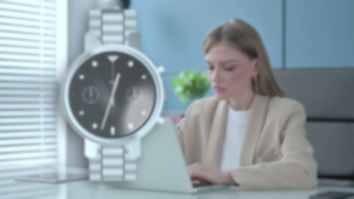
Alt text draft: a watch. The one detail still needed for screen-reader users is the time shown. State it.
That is 12:33
